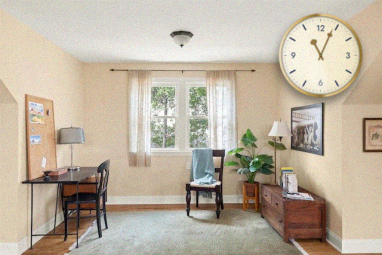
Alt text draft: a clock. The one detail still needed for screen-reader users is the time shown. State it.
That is 11:04
